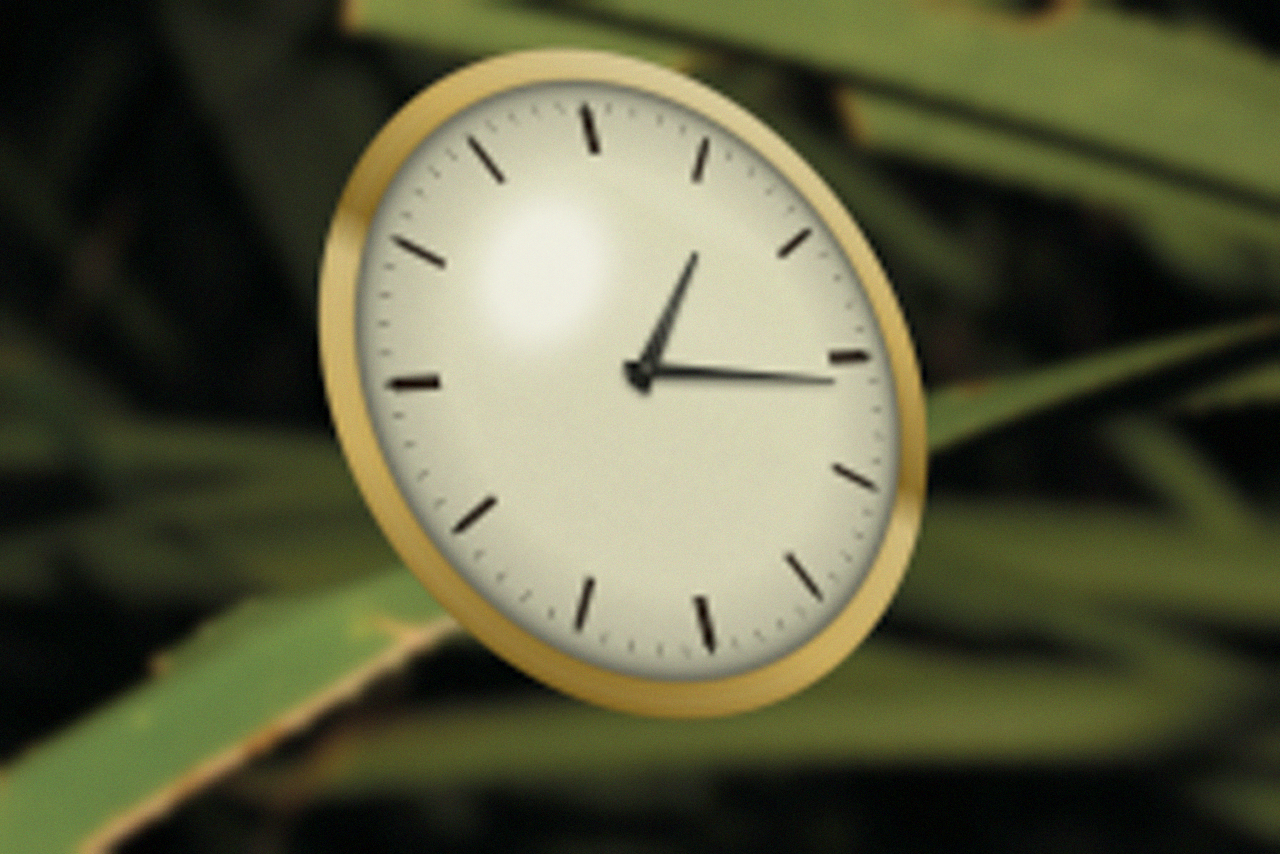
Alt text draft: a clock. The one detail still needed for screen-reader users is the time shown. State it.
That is 1:16
